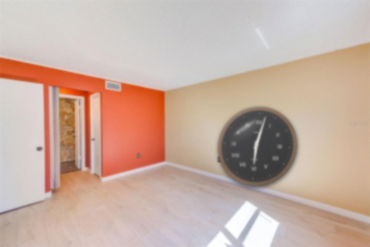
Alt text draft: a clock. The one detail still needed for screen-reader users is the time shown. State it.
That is 6:02
